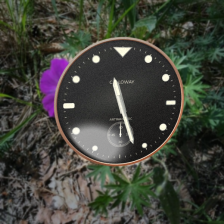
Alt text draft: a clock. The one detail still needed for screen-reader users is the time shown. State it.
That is 11:27
